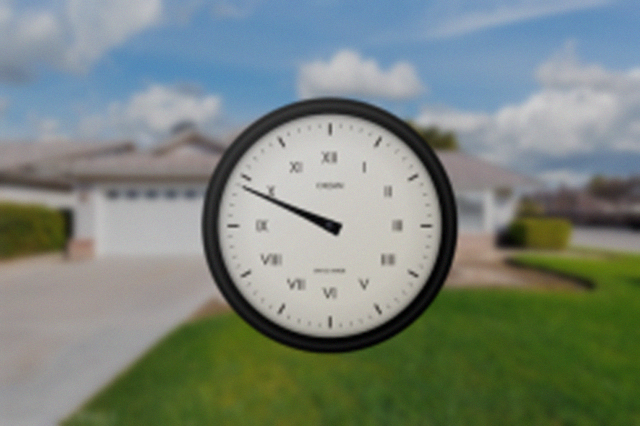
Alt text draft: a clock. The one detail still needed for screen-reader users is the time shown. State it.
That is 9:49
